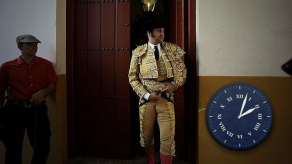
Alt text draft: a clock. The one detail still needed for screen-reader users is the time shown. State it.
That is 2:03
